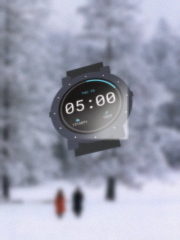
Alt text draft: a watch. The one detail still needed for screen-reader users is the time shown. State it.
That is 5:00
